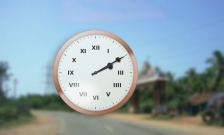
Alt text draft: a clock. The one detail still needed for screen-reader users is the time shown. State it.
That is 2:10
